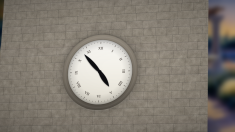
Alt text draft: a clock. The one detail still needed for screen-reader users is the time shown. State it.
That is 4:53
